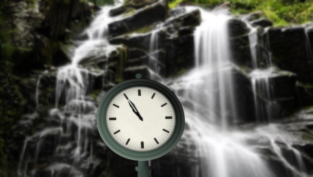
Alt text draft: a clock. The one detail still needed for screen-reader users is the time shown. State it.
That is 10:55
